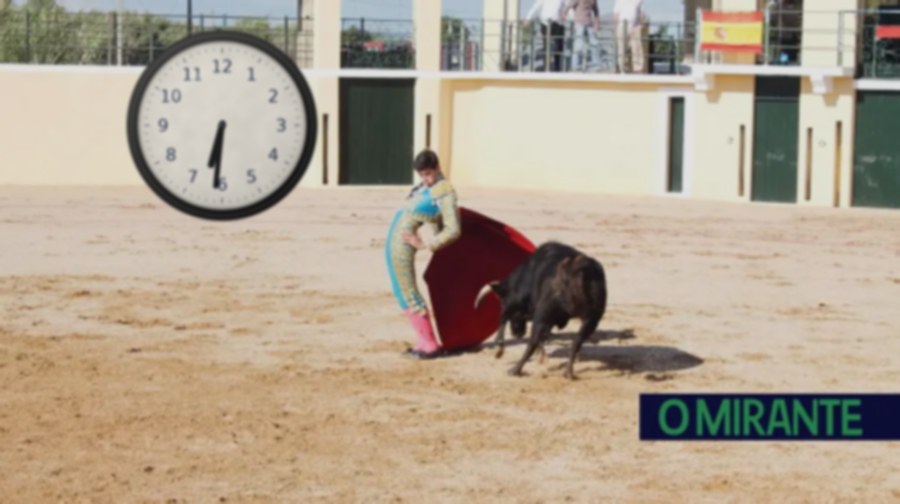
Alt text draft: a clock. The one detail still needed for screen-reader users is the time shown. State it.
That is 6:31
